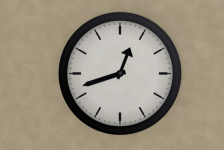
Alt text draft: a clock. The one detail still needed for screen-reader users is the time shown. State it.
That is 12:42
